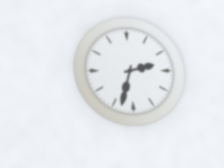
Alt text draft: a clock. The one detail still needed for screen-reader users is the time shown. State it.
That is 2:33
